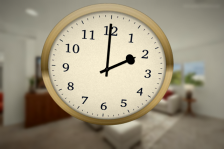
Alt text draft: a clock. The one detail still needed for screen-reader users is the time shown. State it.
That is 2:00
